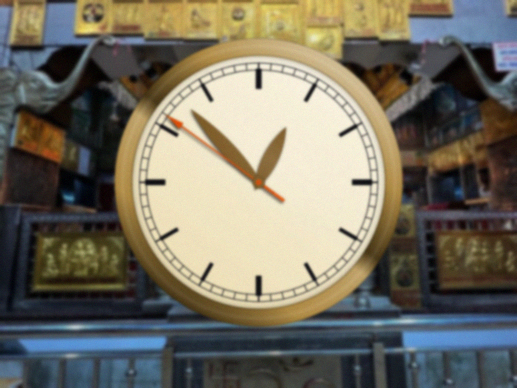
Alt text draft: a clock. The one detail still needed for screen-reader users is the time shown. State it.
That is 12:52:51
